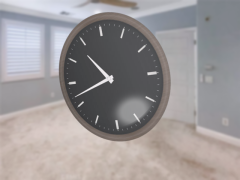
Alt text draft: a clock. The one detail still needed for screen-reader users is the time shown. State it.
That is 10:42
